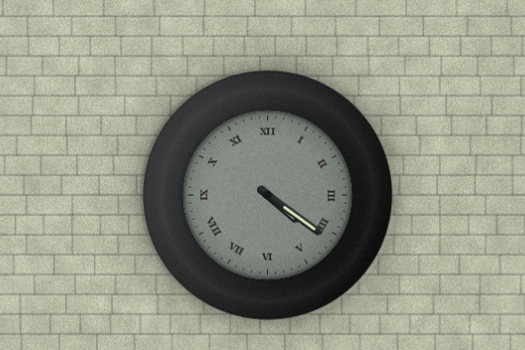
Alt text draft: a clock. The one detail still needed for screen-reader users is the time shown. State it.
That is 4:21
